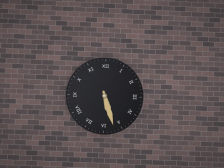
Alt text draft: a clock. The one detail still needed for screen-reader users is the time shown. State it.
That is 5:27
